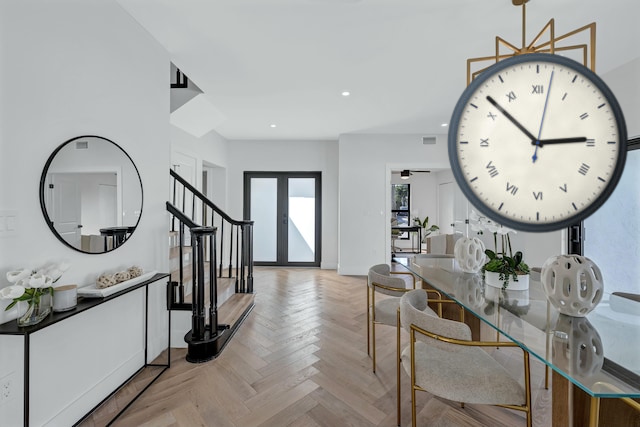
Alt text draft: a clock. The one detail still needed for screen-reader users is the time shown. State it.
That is 2:52:02
